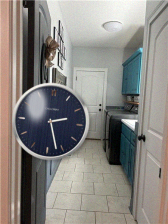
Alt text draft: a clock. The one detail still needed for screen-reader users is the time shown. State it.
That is 2:27
